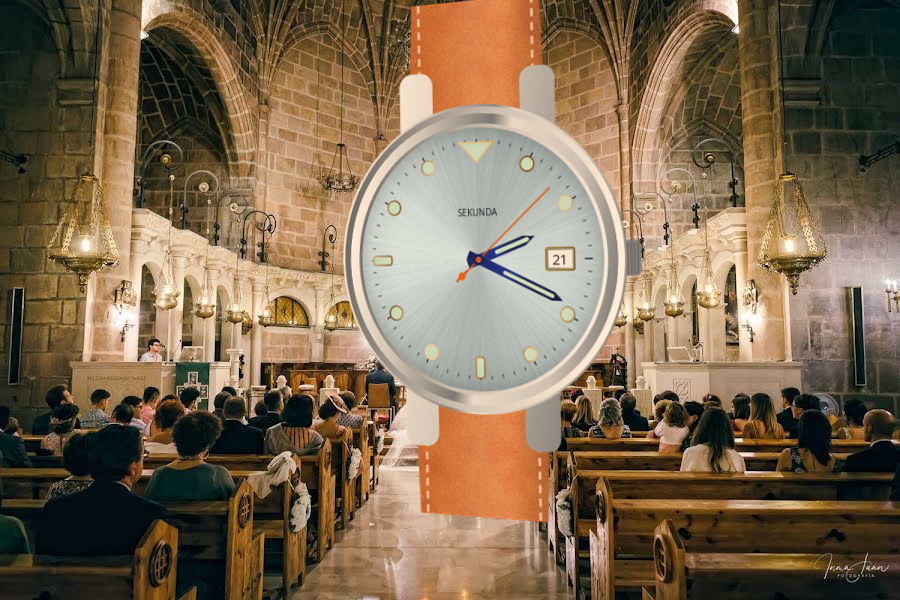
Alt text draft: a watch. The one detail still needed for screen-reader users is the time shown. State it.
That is 2:19:08
